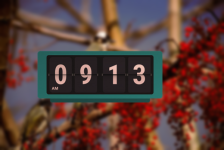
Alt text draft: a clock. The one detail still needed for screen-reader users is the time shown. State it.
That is 9:13
